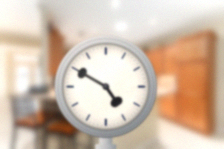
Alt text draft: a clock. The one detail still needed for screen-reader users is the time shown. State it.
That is 4:50
